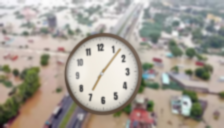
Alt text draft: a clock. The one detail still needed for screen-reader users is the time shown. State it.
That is 7:07
